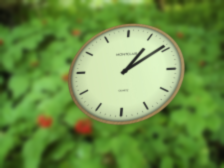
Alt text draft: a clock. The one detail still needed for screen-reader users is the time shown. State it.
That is 1:09
